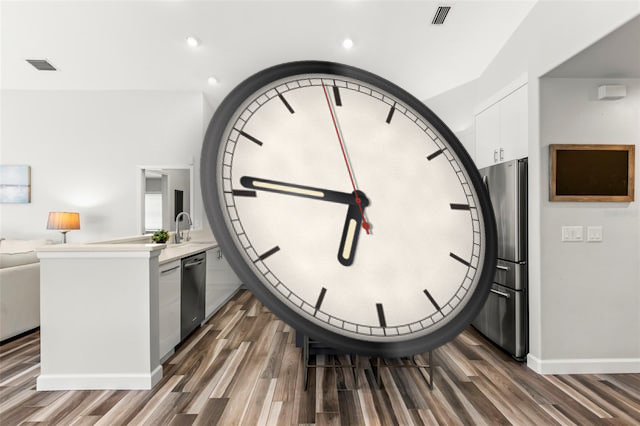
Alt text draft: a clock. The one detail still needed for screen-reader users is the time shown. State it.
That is 6:45:59
